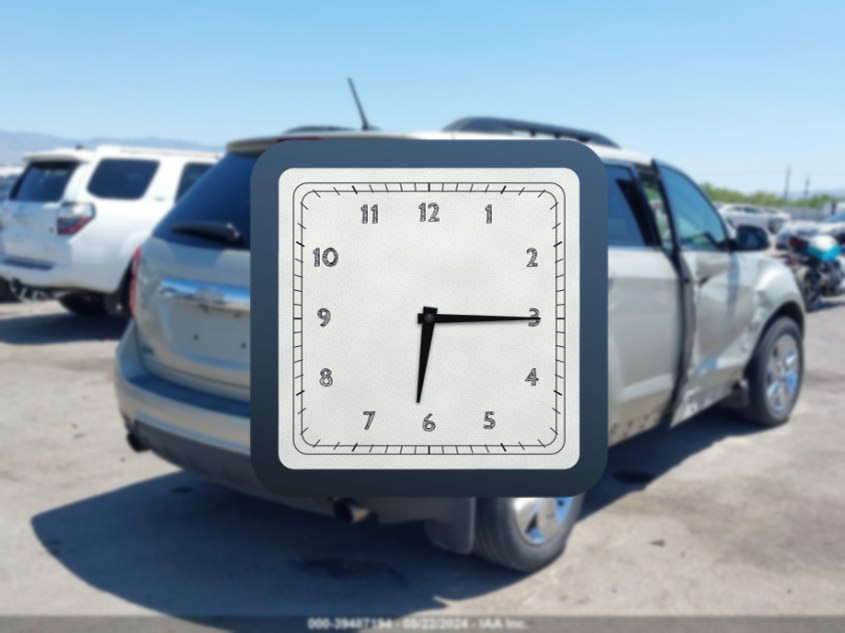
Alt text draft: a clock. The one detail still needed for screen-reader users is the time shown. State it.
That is 6:15
